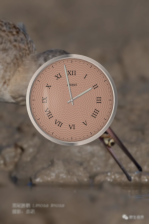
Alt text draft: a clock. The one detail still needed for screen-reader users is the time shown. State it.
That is 1:58
